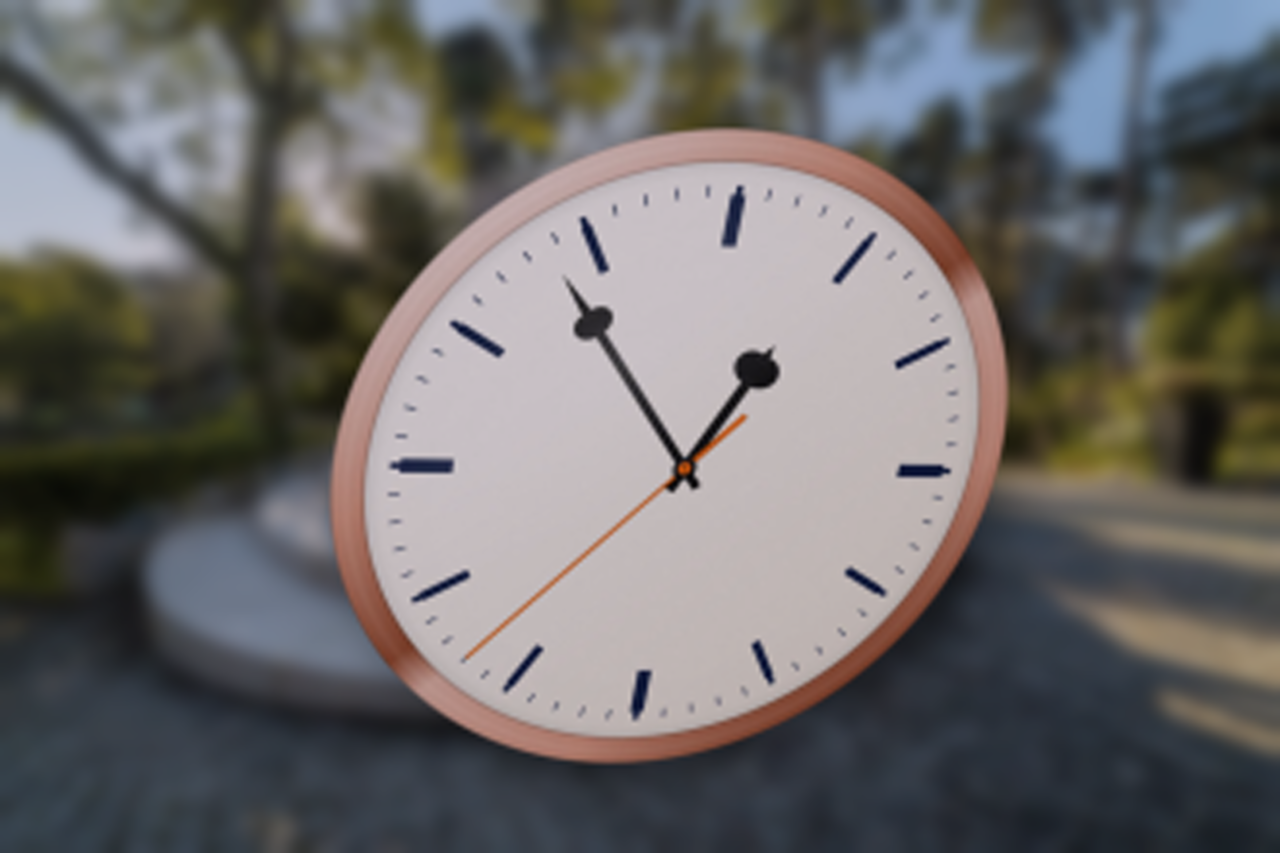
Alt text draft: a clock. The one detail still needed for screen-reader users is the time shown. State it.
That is 12:53:37
